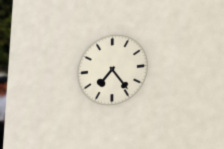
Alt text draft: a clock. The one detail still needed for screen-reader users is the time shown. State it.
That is 7:24
